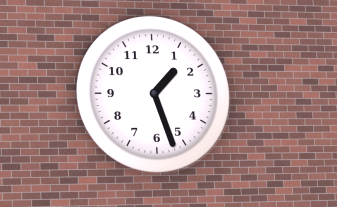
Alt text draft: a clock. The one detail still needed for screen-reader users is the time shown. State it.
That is 1:27
